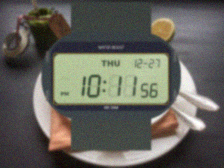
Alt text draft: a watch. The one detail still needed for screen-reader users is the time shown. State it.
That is 10:11:56
